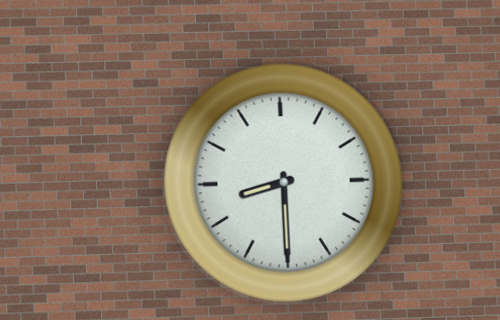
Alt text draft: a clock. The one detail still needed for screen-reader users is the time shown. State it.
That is 8:30
